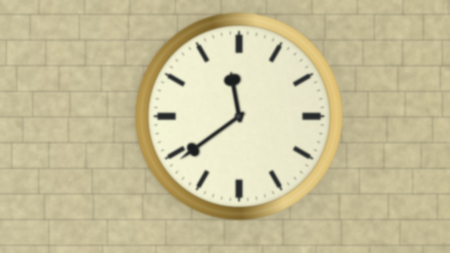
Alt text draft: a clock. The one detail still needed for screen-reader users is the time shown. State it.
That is 11:39
